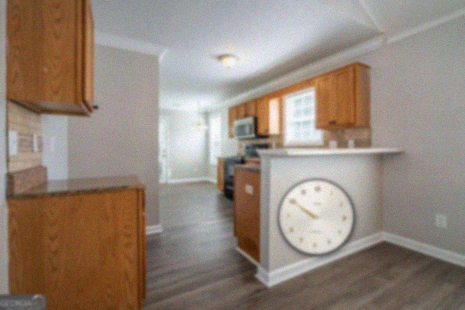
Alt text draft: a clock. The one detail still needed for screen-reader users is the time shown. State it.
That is 9:50
